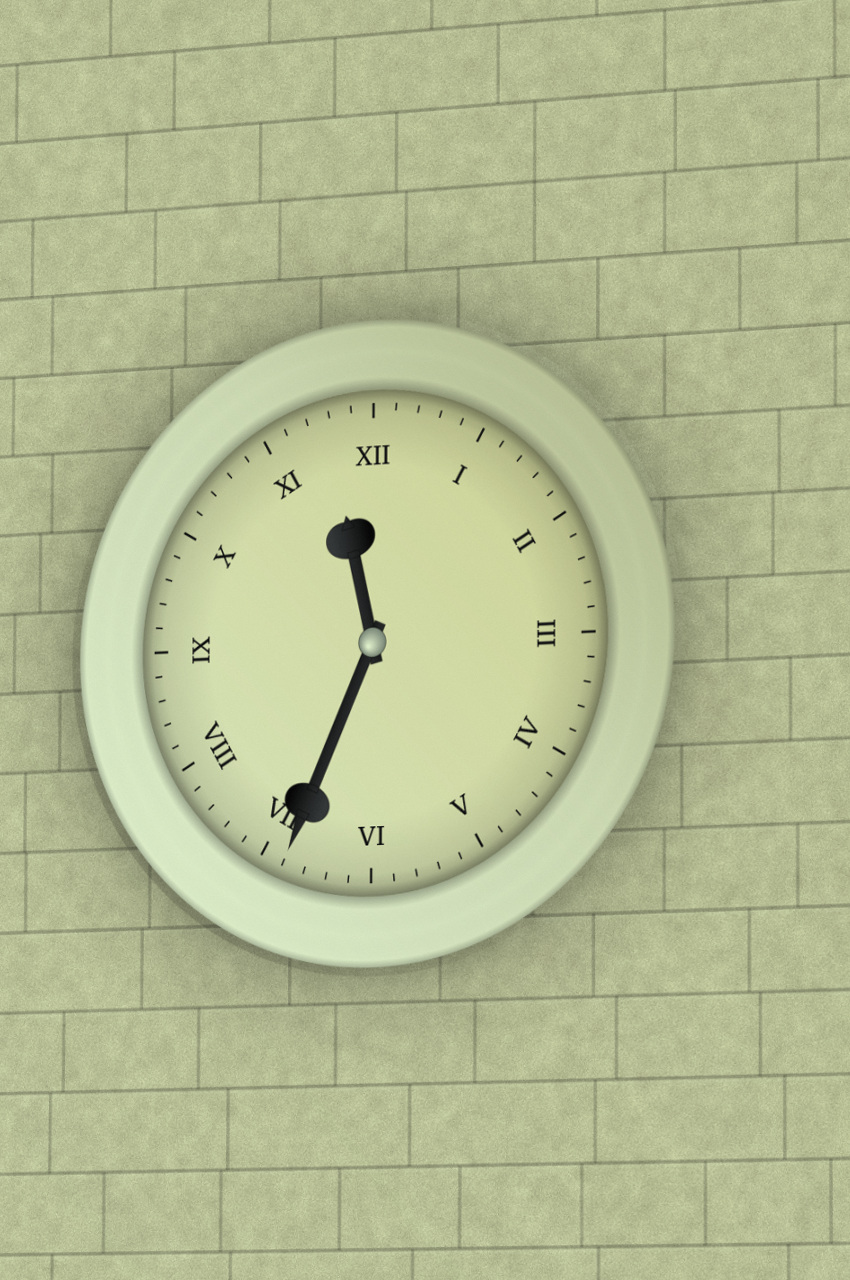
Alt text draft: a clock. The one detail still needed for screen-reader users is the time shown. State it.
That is 11:34
